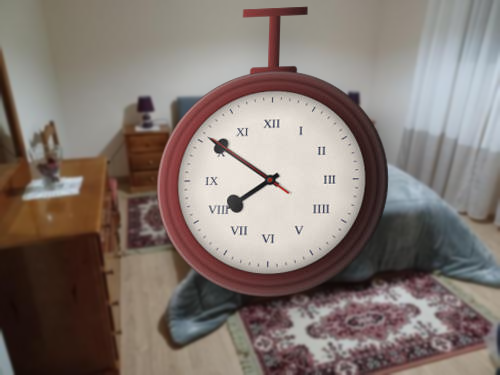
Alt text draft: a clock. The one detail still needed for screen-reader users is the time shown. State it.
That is 7:50:51
